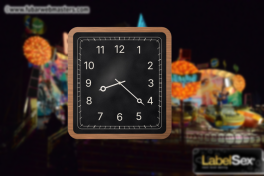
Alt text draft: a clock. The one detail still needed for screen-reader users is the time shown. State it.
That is 8:22
